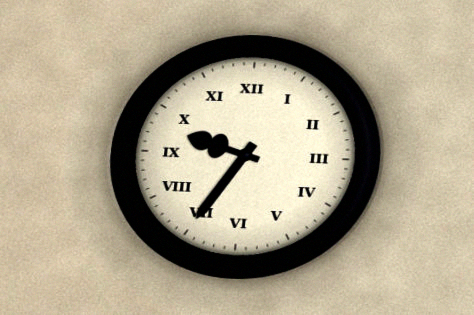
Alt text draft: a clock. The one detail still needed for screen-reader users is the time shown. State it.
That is 9:35
